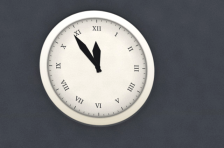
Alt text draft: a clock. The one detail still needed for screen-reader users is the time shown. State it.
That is 11:54
